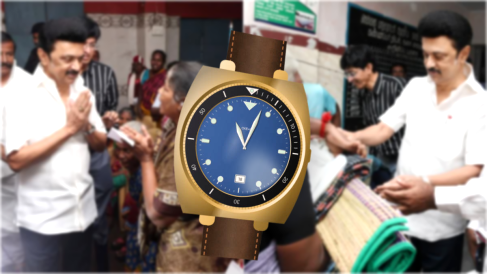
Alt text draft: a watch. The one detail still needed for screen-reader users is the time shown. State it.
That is 11:03
